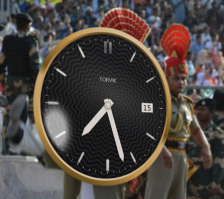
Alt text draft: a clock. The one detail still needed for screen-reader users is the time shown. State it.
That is 7:27
